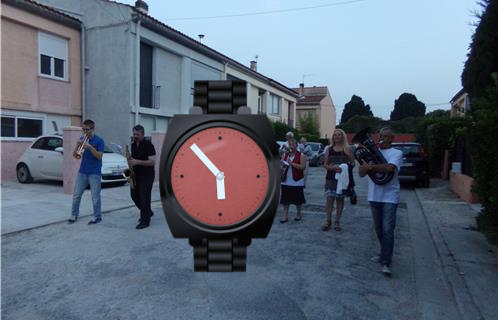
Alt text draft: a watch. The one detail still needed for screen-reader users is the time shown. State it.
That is 5:53
